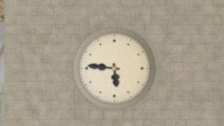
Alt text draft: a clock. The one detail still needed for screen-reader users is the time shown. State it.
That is 5:46
